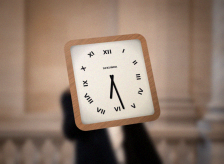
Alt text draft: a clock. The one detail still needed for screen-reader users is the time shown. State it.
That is 6:28
